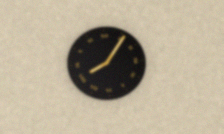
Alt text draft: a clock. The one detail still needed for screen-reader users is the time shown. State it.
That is 8:06
